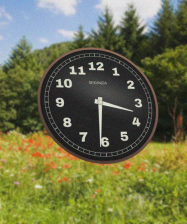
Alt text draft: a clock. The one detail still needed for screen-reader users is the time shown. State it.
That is 3:31
